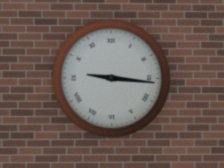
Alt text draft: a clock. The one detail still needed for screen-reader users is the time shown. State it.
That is 9:16
